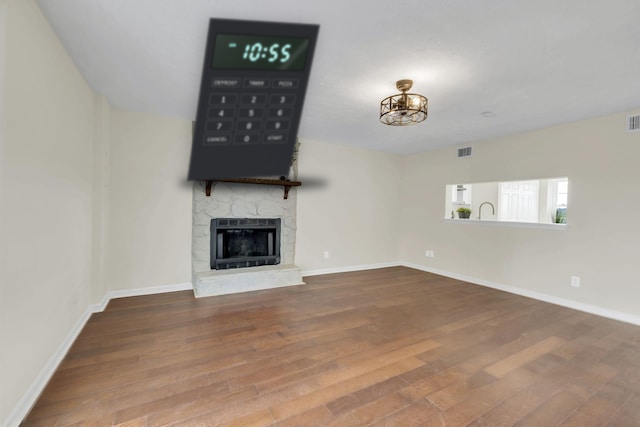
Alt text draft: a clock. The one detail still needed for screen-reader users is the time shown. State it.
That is 10:55
